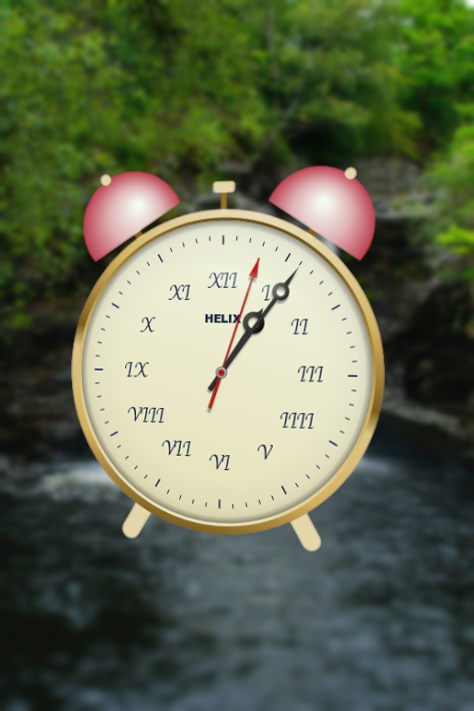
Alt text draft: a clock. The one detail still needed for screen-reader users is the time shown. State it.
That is 1:06:03
